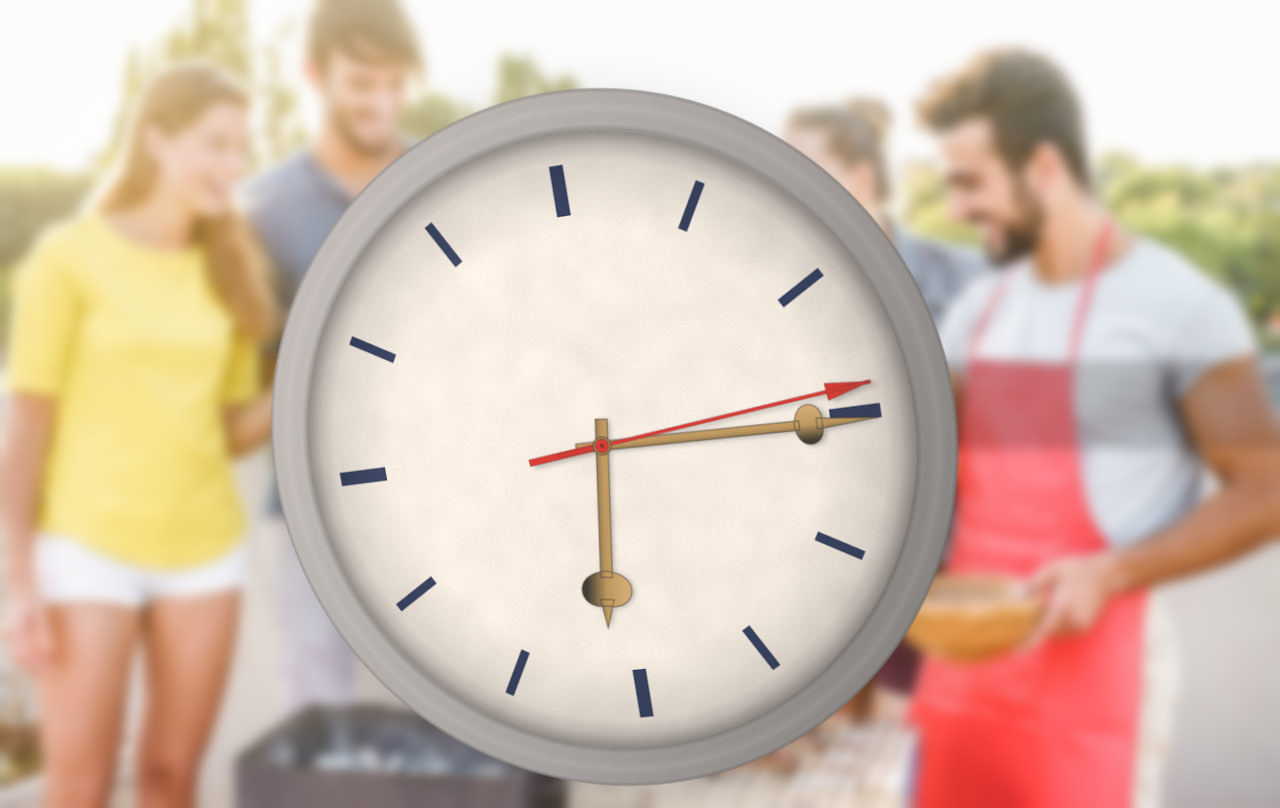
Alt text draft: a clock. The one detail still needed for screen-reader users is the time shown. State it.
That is 6:15:14
